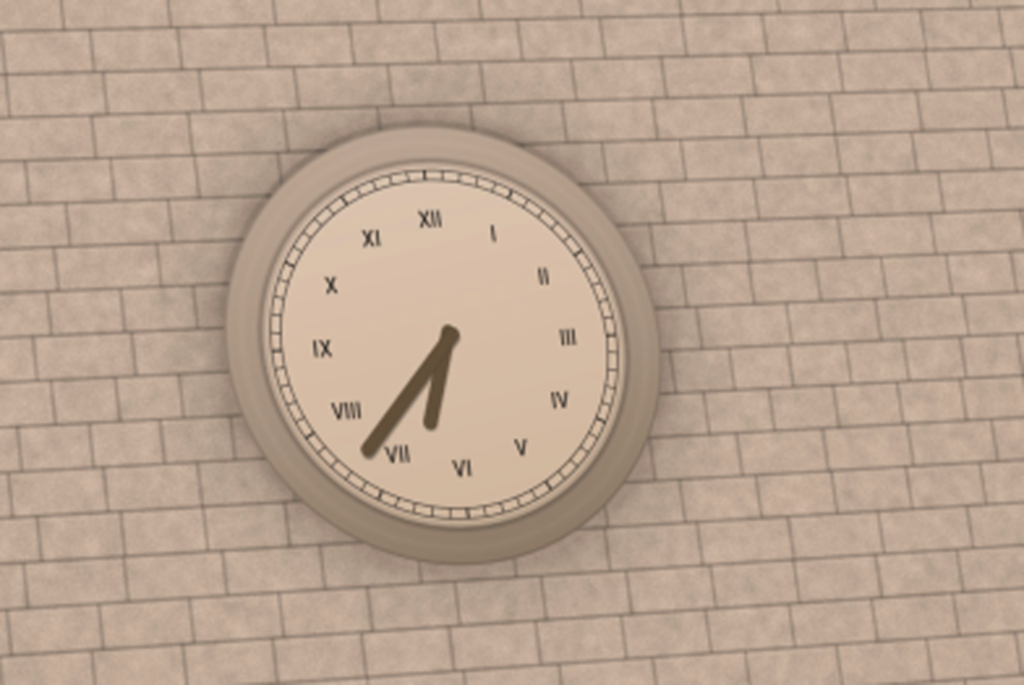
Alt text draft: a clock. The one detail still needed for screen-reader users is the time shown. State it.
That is 6:37
